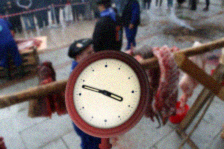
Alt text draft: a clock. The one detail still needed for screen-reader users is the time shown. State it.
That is 3:48
